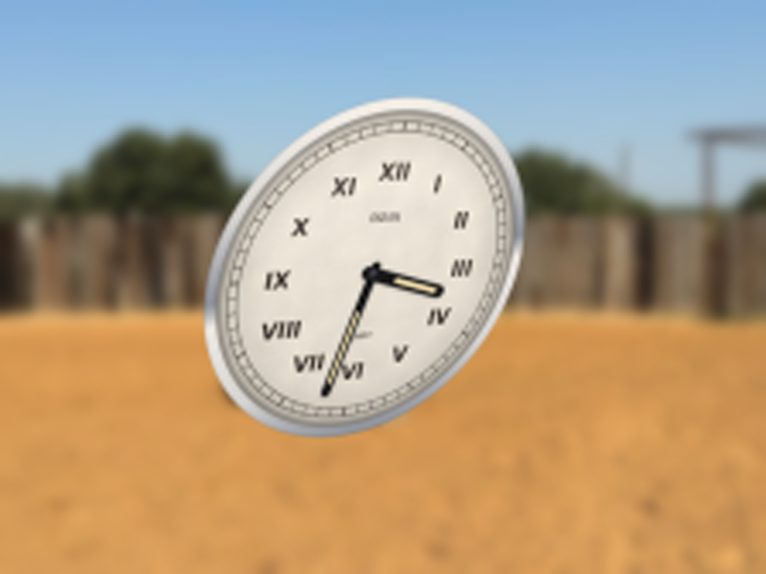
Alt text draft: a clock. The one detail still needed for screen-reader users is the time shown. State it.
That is 3:32
